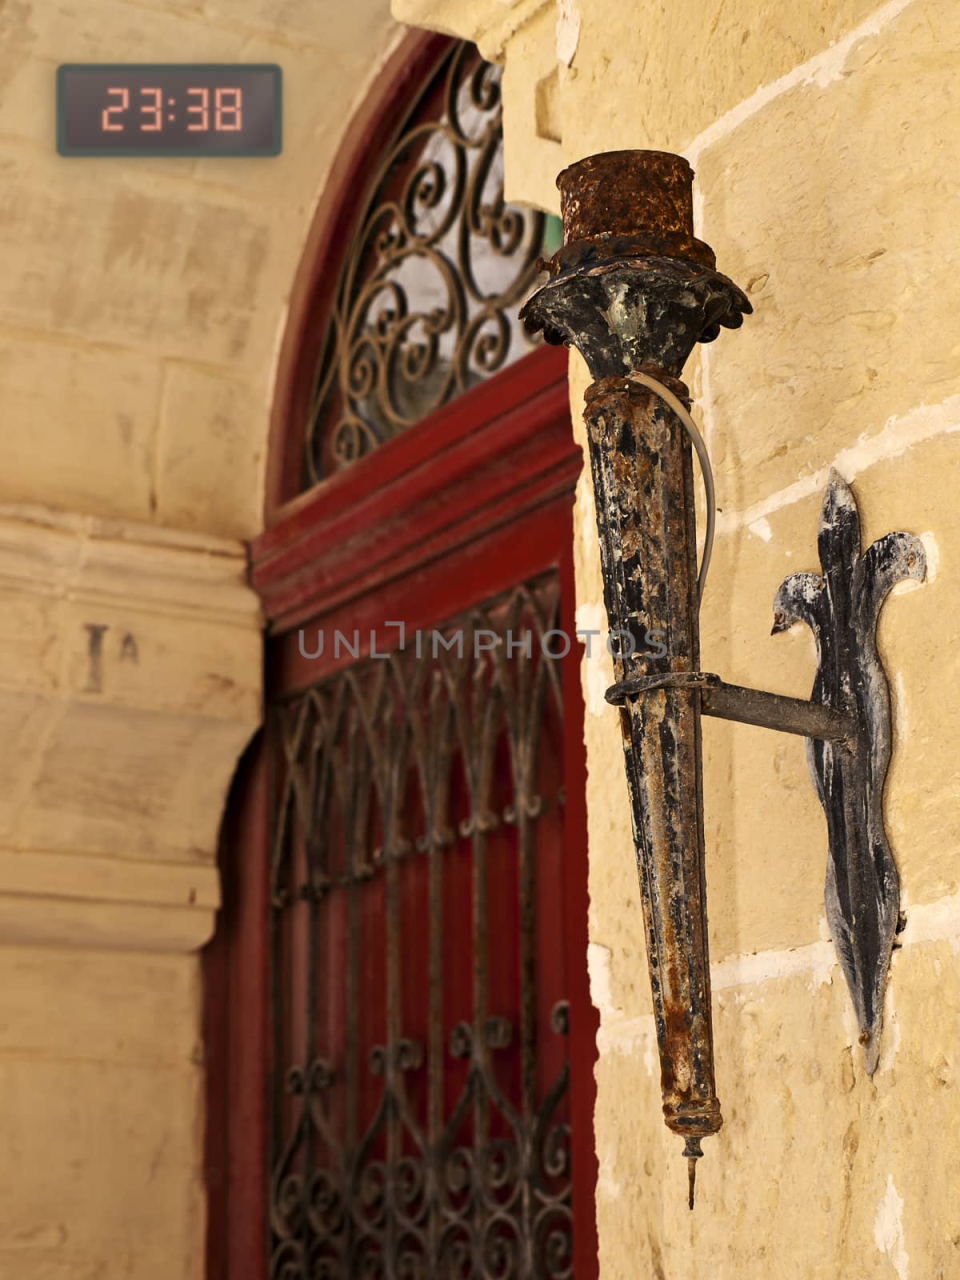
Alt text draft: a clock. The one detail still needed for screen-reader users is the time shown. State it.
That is 23:38
